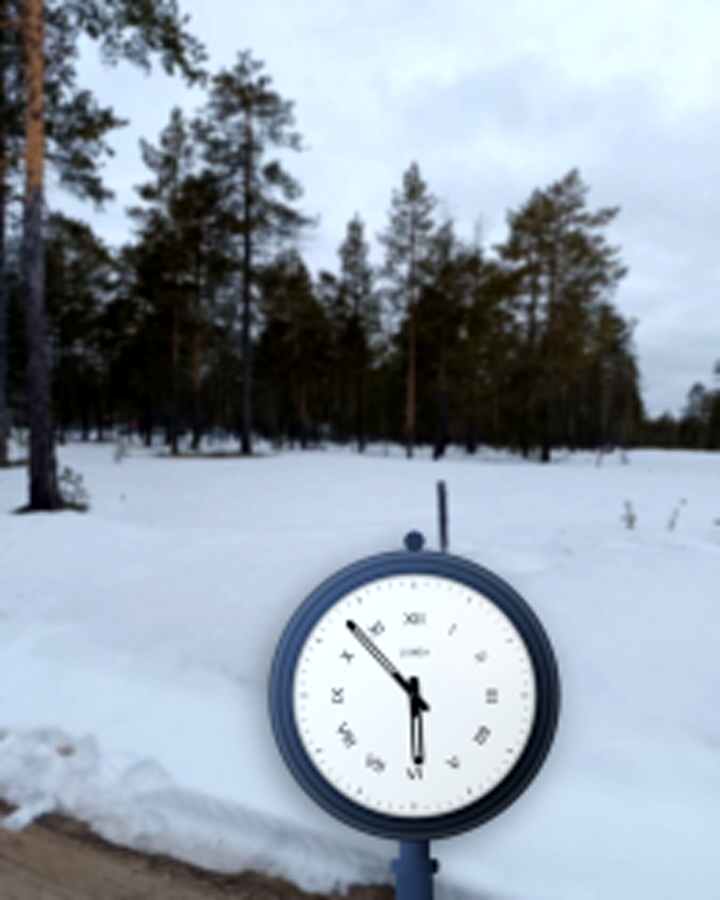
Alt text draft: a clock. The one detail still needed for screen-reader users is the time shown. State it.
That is 5:53
